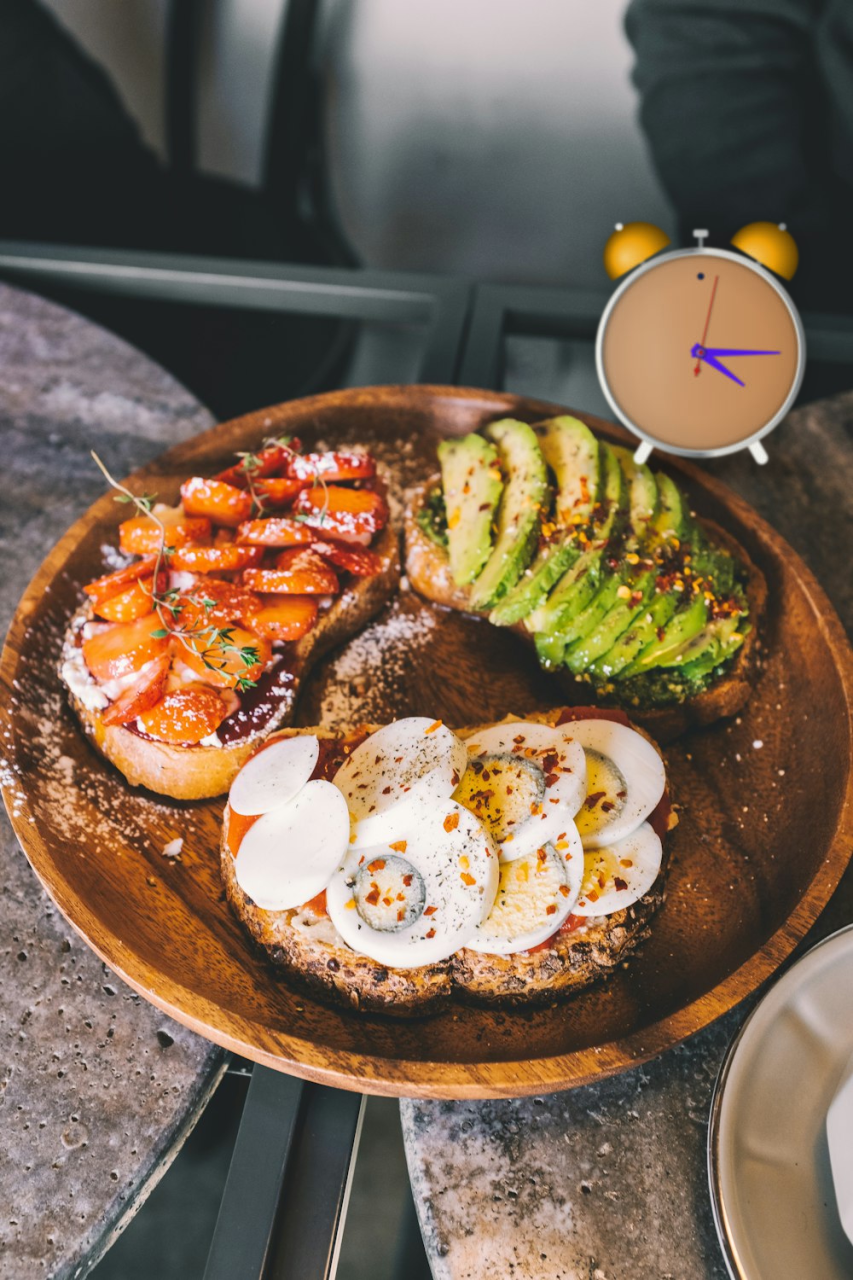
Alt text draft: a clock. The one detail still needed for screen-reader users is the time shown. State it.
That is 4:15:02
